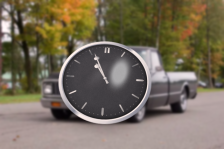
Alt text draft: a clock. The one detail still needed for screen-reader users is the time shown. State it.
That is 10:56
